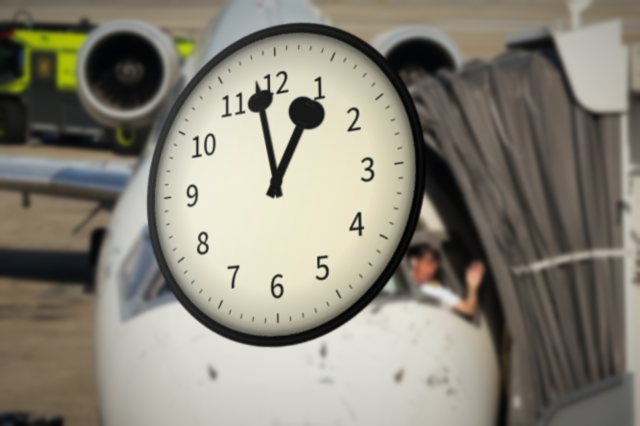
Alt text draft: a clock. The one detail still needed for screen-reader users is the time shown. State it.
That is 12:58
